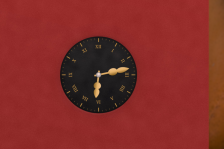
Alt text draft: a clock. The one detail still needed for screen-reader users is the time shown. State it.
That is 6:13
